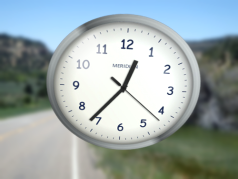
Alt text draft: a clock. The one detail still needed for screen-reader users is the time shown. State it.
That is 12:36:22
